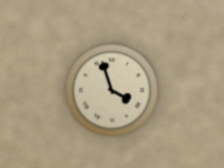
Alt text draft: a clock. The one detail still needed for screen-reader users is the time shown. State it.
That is 3:57
